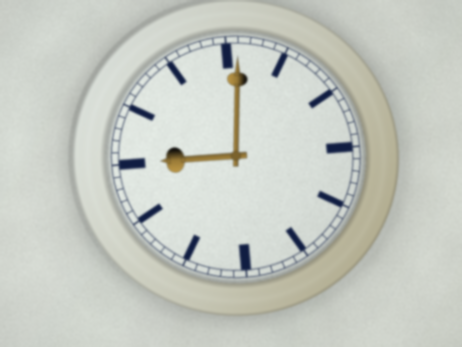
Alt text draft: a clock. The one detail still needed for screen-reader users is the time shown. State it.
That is 9:01
